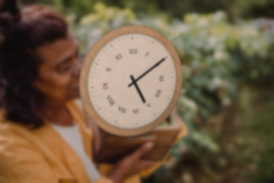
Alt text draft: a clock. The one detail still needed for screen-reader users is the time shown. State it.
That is 5:10
